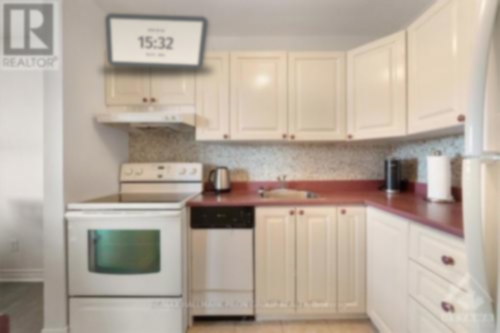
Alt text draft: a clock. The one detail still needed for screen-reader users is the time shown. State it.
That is 15:32
